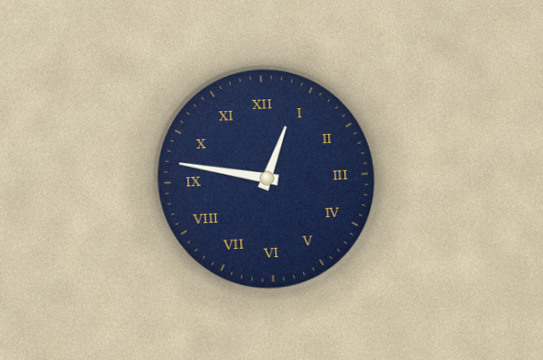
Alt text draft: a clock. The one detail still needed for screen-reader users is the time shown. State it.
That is 12:47
